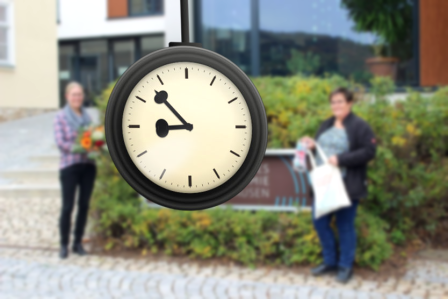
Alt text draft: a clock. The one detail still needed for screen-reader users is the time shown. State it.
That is 8:53
